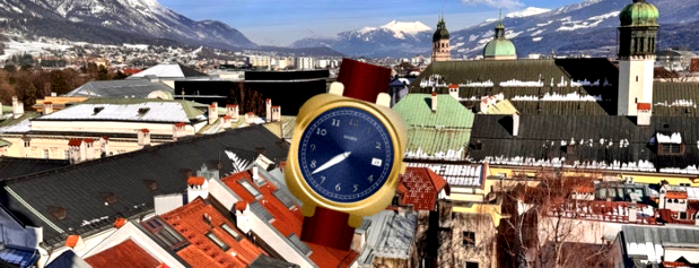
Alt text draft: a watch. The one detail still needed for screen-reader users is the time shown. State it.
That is 7:38
